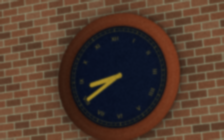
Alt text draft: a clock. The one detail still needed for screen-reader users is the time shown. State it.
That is 8:40
